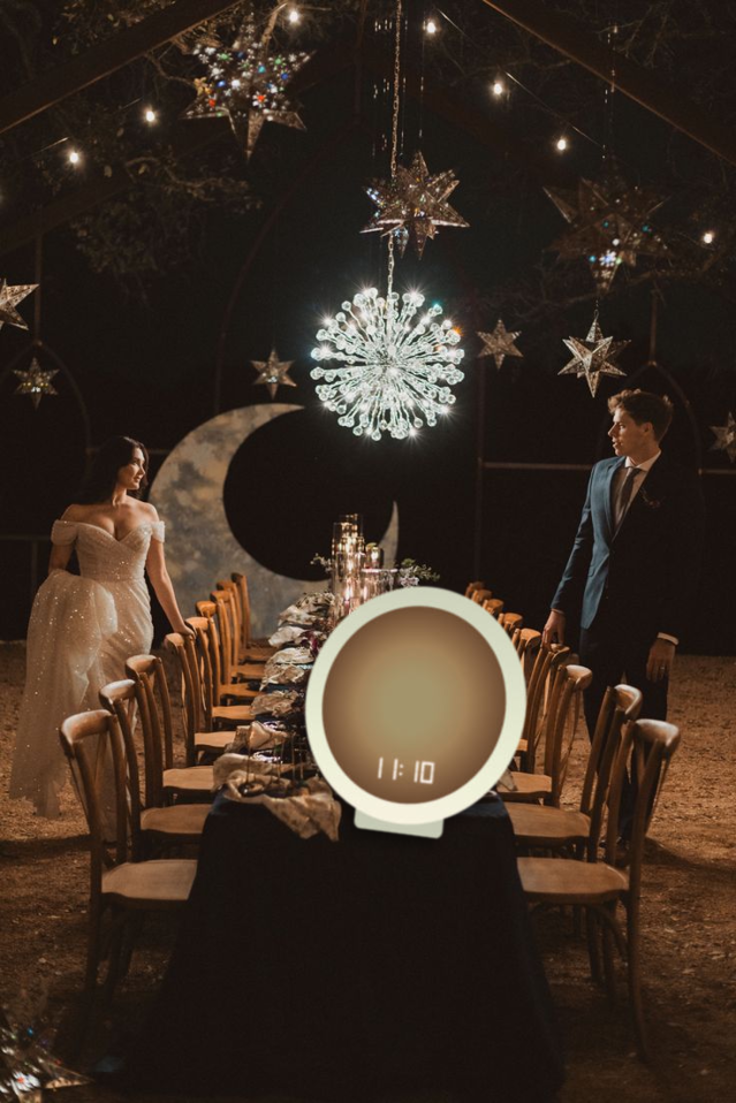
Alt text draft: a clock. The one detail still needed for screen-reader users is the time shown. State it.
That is 11:10
